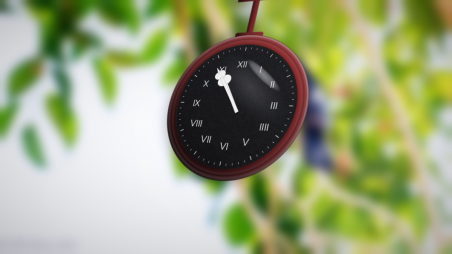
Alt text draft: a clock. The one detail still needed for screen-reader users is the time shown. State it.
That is 10:54
